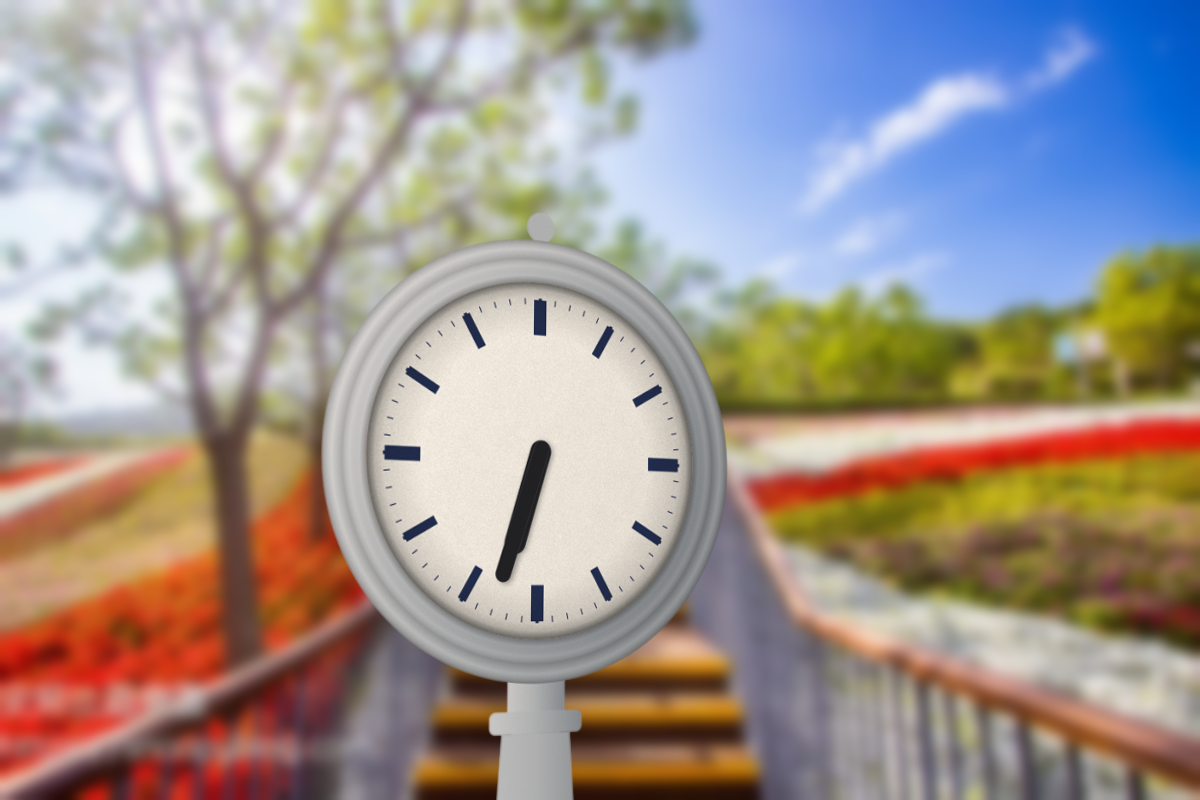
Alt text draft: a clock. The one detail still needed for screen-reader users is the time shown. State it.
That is 6:33
